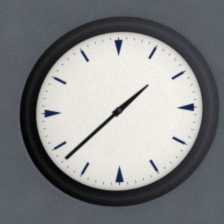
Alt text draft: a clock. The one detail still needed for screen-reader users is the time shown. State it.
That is 1:38
